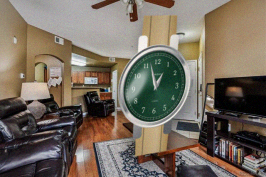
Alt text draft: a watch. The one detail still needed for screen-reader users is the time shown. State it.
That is 12:57
